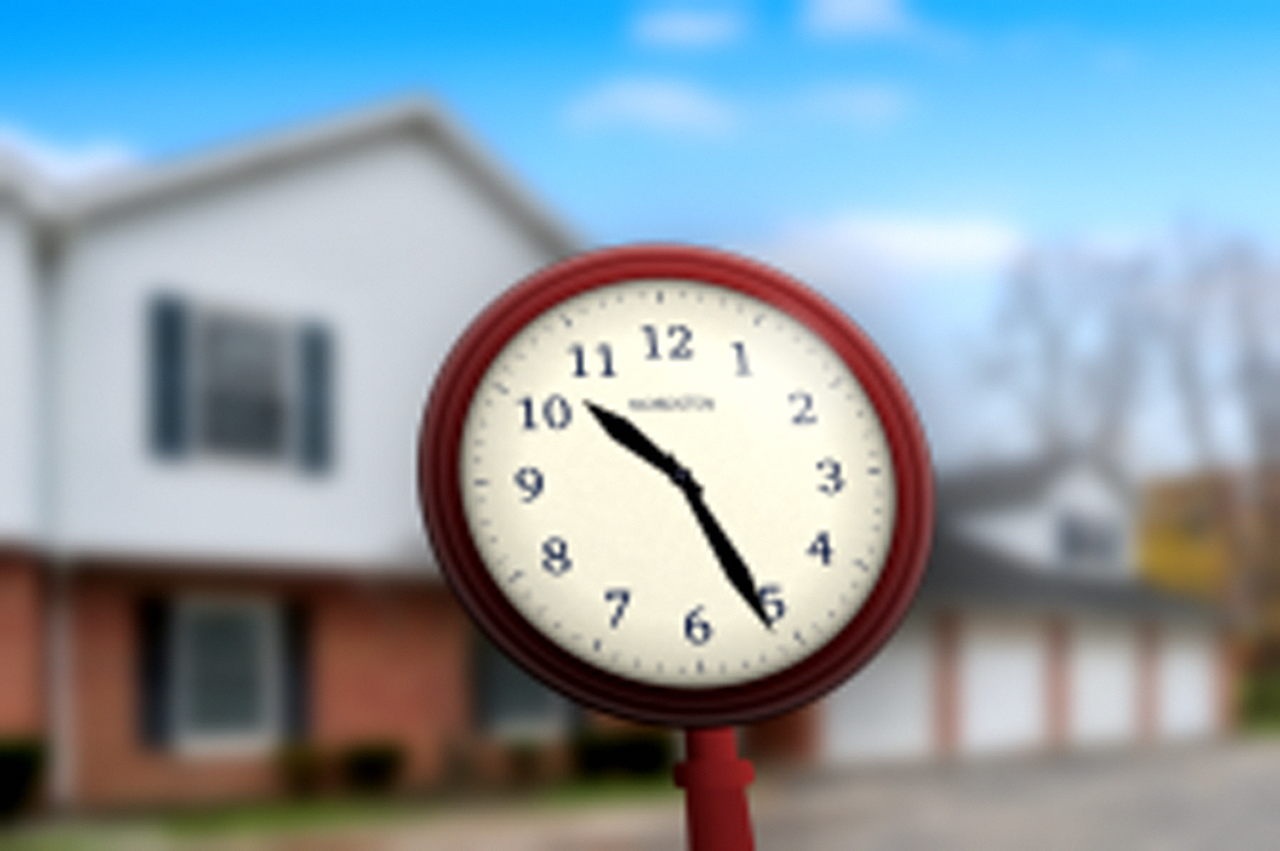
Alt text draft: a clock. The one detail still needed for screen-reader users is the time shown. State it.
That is 10:26
